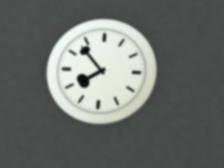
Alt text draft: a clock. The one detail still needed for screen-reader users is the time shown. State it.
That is 7:53
